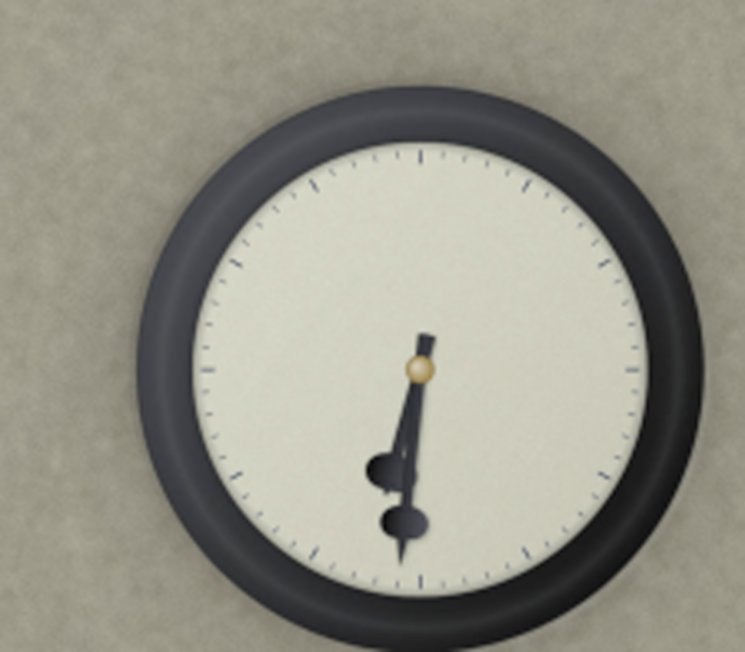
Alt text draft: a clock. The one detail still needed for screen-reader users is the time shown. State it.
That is 6:31
